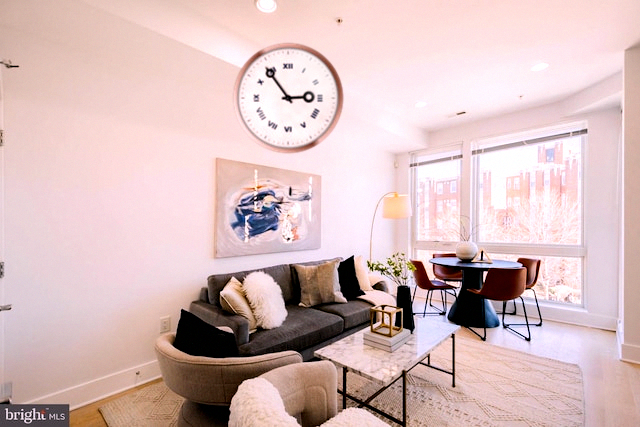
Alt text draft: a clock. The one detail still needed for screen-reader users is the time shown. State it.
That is 2:54
